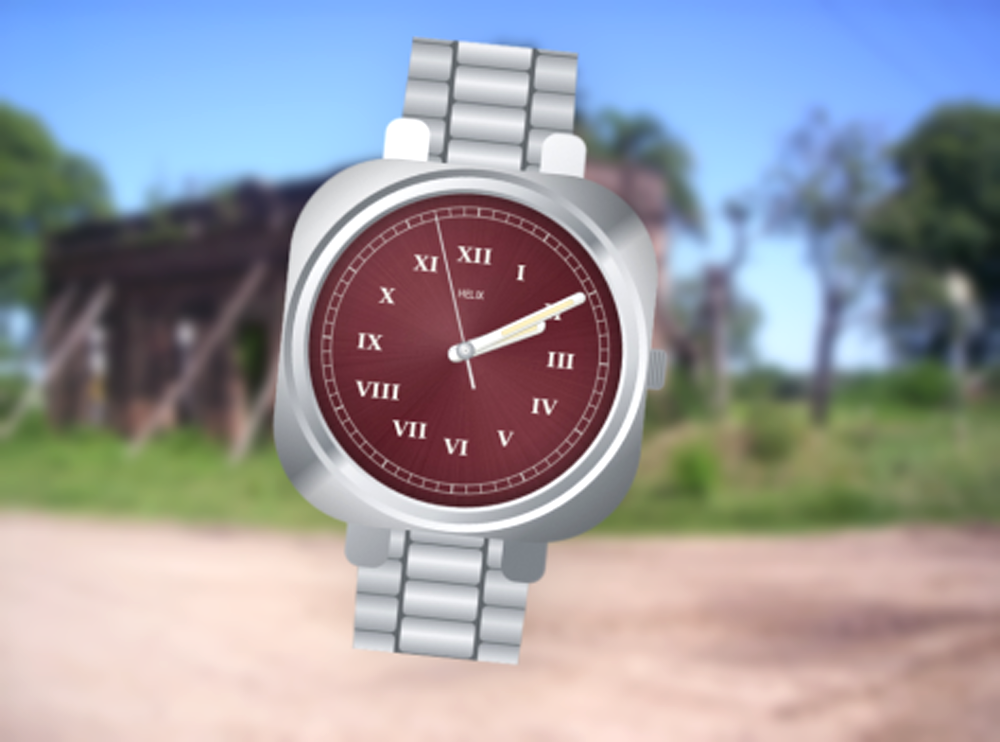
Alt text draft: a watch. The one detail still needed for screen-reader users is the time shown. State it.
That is 2:09:57
